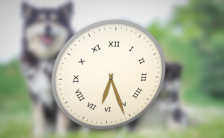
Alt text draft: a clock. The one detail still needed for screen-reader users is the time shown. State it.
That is 6:26
